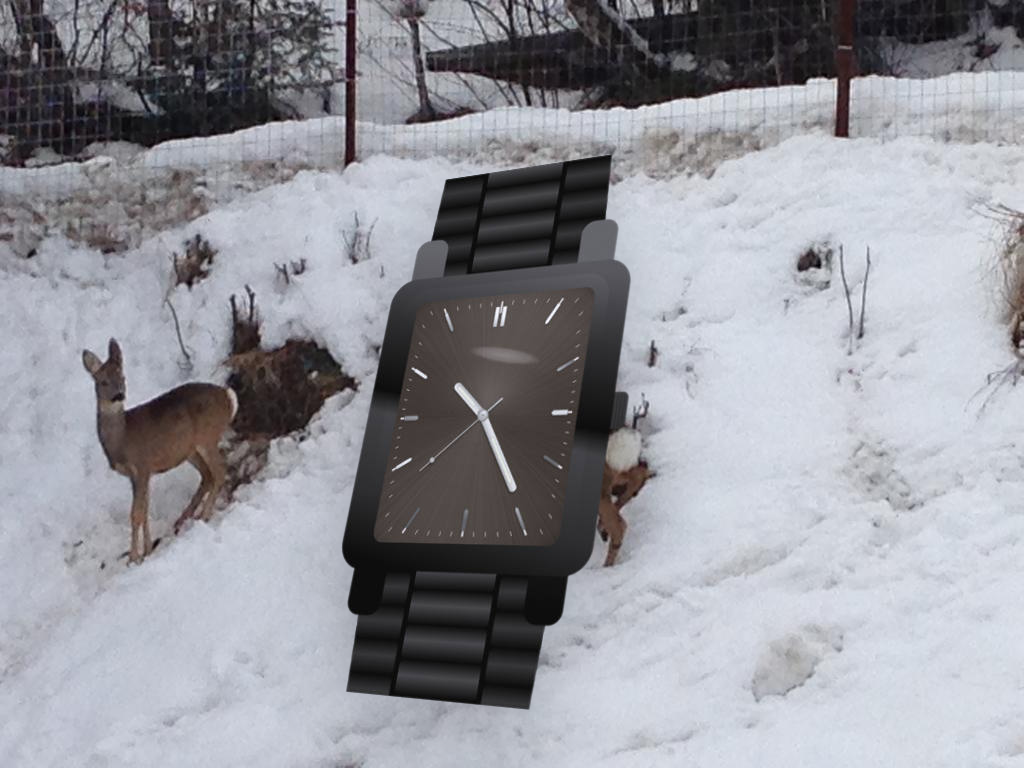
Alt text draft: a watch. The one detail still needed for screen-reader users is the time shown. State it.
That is 10:24:38
